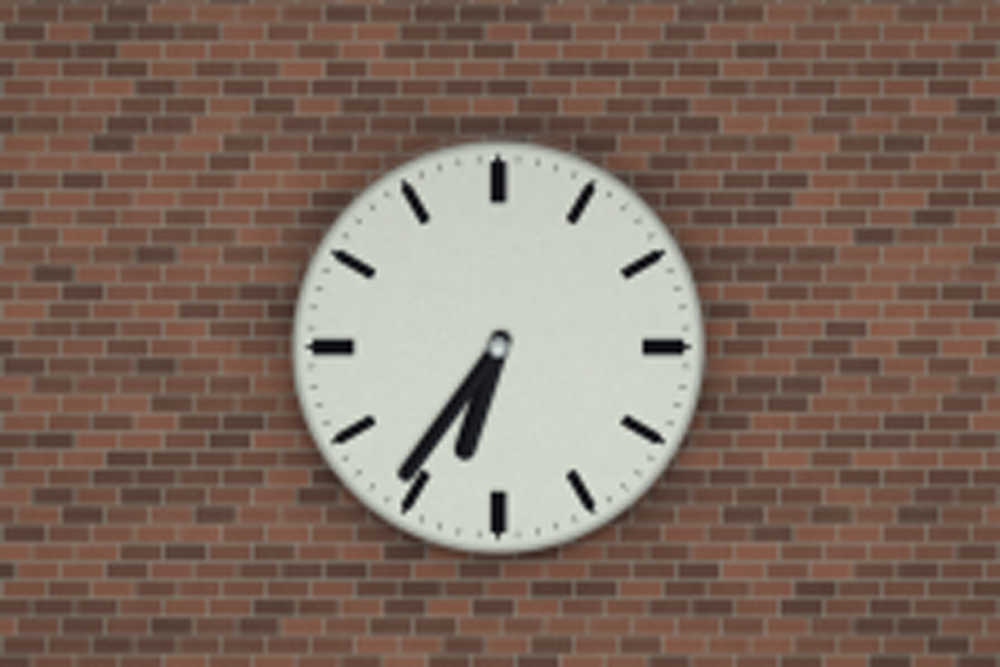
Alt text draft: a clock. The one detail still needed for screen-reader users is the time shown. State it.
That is 6:36
